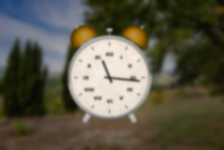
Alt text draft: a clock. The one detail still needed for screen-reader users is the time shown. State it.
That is 11:16
